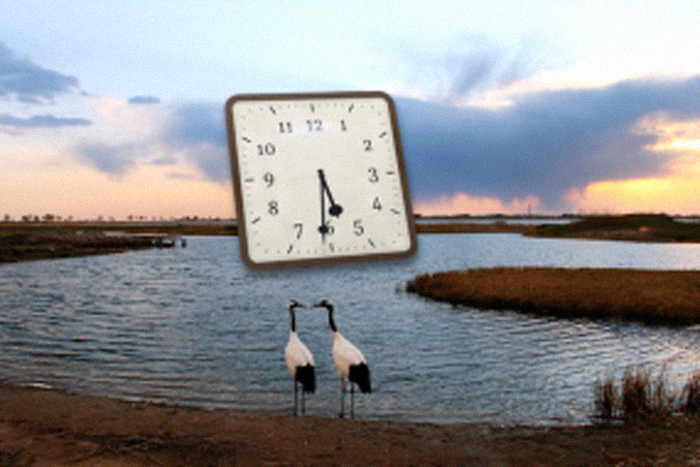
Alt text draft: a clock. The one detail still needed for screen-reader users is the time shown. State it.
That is 5:31
